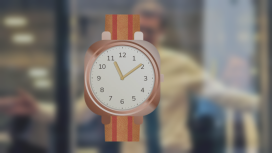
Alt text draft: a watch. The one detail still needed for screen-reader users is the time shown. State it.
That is 11:09
